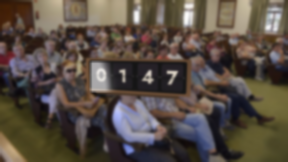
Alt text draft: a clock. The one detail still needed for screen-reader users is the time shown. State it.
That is 1:47
